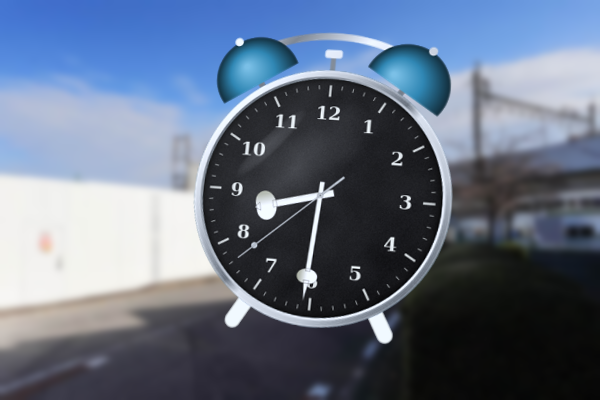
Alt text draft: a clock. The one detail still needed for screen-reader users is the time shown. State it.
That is 8:30:38
